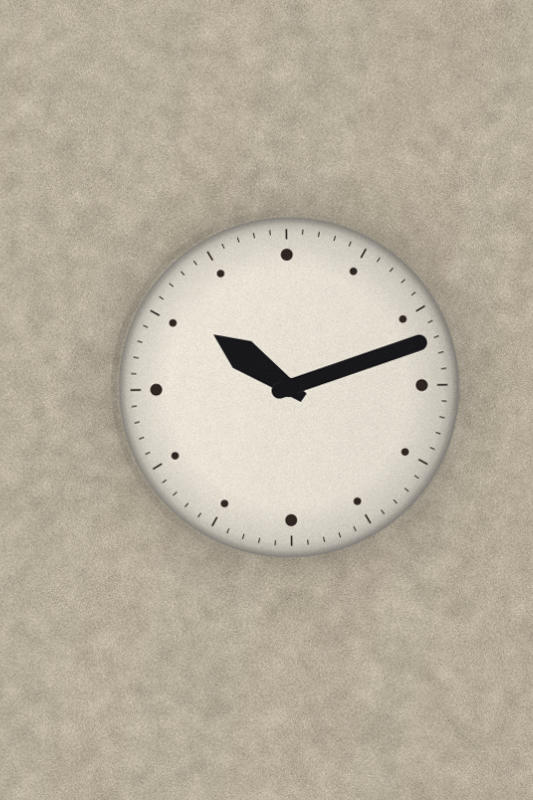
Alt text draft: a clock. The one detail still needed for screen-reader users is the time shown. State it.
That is 10:12
